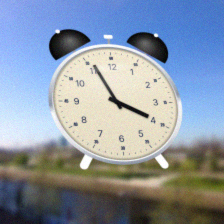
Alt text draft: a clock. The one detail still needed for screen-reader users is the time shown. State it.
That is 3:56
